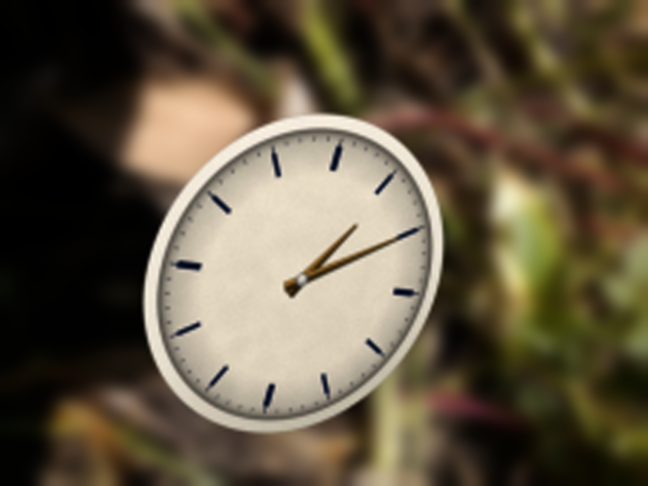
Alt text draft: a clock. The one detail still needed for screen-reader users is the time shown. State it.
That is 1:10
